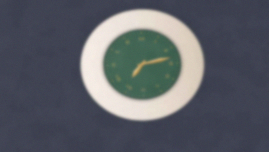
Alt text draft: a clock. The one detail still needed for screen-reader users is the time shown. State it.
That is 7:13
